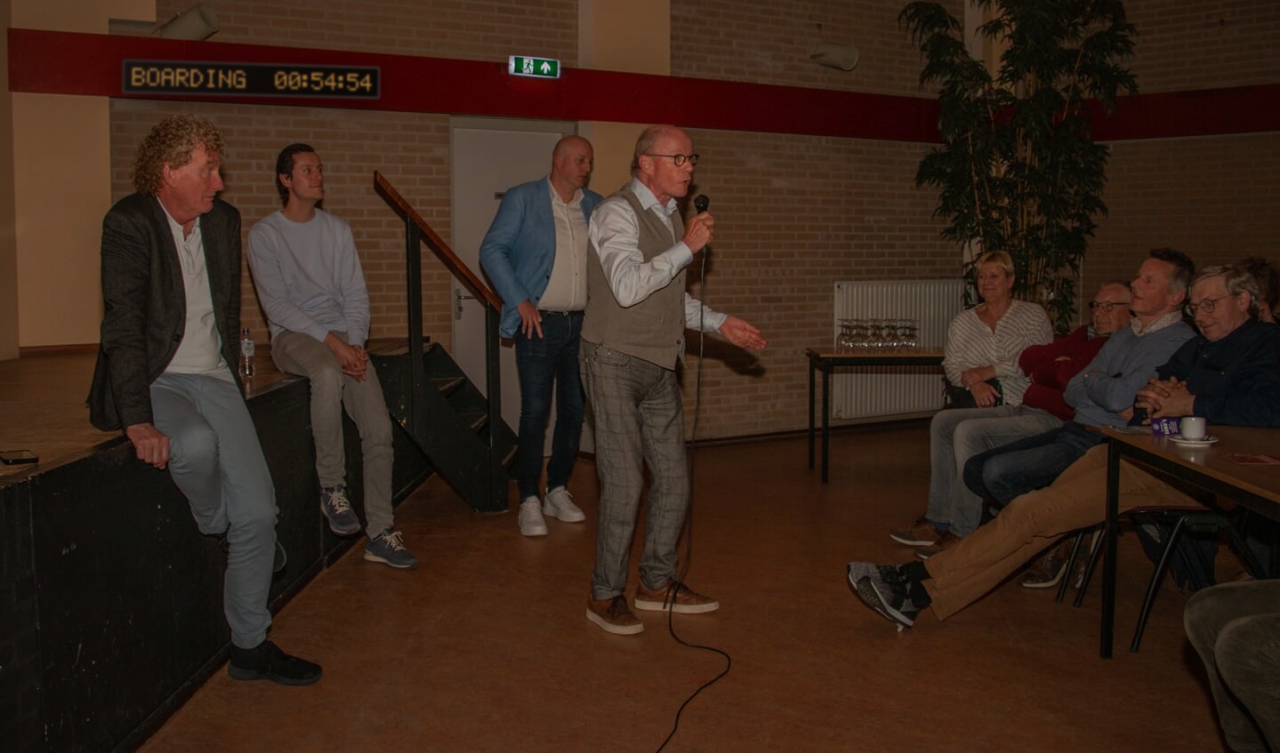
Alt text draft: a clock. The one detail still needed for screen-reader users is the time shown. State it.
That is 0:54:54
